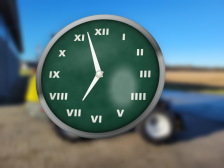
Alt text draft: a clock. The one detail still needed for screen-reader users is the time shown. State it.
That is 6:57
